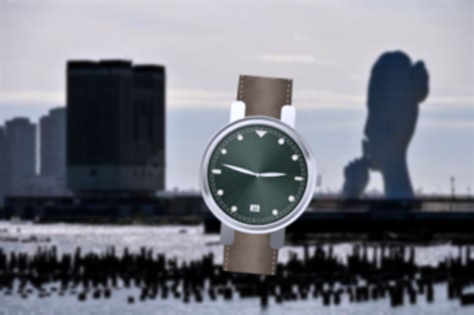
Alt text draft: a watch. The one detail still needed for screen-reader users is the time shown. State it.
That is 2:47
